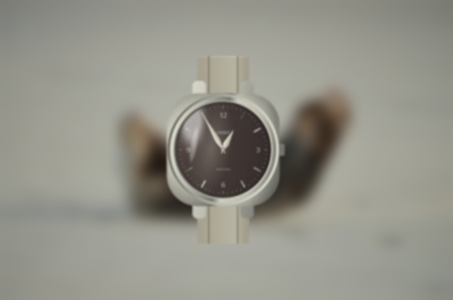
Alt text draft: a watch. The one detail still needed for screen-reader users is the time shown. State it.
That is 12:55
